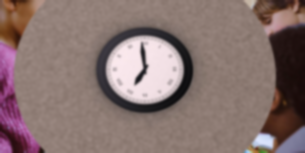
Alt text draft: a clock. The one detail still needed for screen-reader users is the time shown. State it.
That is 6:59
